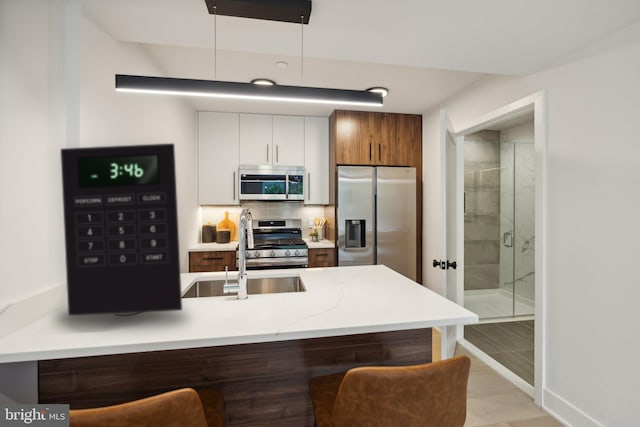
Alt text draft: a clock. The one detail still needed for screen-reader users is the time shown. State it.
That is 3:46
